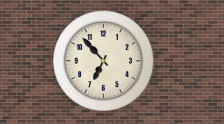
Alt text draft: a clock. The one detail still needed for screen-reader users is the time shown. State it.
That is 6:53
